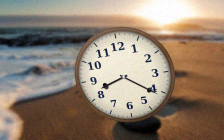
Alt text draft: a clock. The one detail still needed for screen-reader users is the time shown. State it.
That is 8:21
